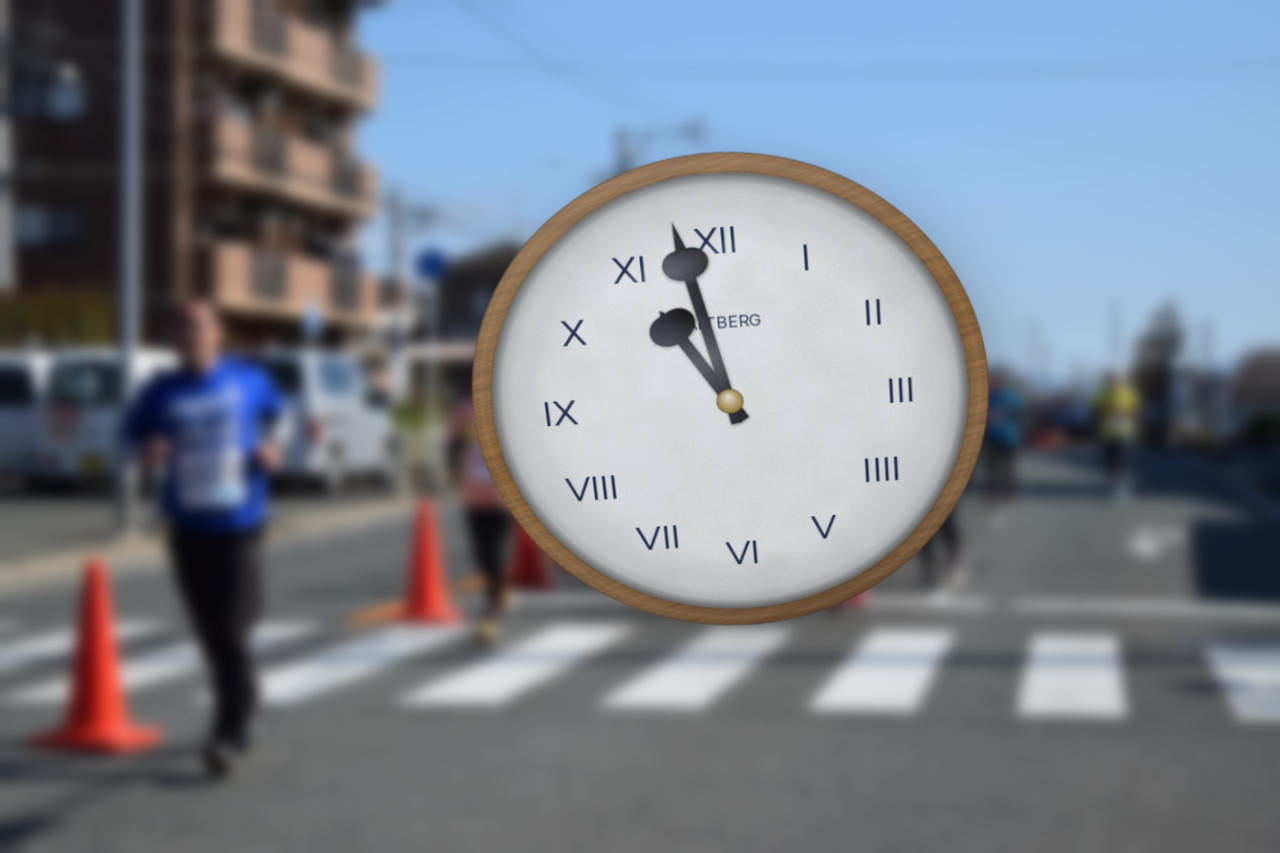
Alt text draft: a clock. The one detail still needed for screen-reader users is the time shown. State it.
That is 10:58
